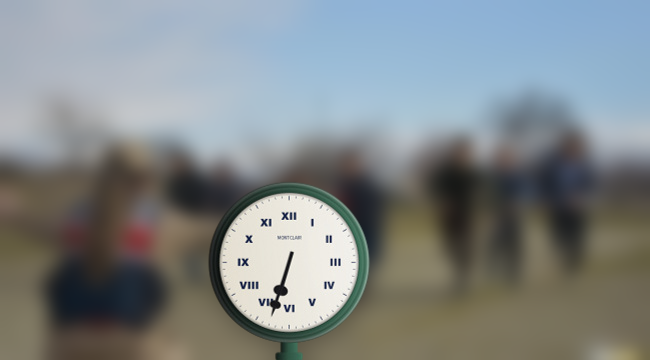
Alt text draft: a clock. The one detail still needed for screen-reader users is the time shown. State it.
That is 6:33
